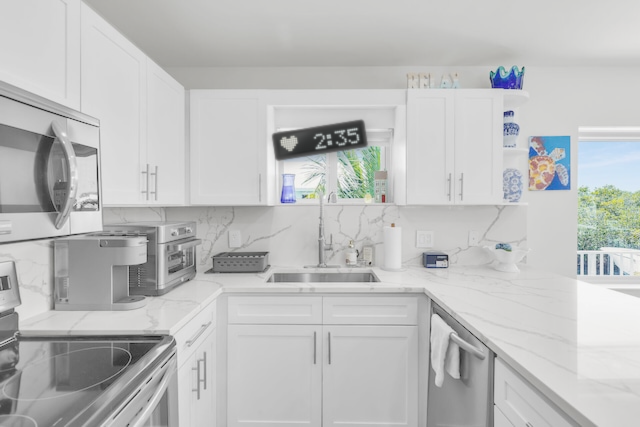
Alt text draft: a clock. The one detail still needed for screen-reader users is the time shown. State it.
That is 2:35
